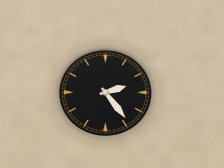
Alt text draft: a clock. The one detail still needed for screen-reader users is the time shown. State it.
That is 2:24
